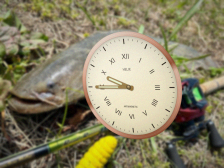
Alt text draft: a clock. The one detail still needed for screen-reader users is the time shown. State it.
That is 9:45
